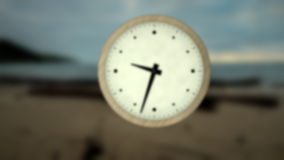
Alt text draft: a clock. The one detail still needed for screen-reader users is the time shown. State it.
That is 9:33
